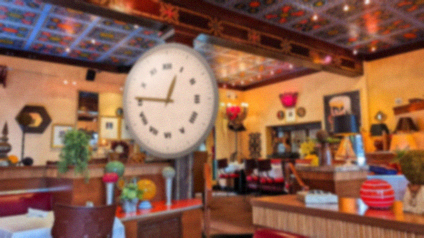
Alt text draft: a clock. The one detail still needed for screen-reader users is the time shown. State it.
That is 12:46
